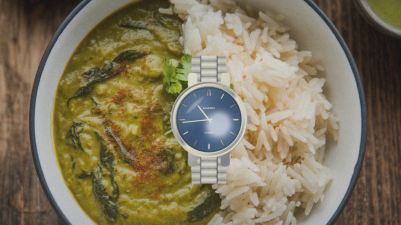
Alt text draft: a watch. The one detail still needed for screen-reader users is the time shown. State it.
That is 10:44
